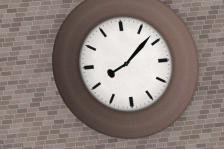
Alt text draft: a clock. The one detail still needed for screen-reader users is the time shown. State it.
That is 8:08
